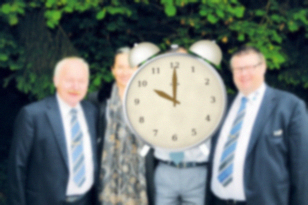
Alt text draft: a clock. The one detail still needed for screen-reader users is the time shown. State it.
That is 10:00
